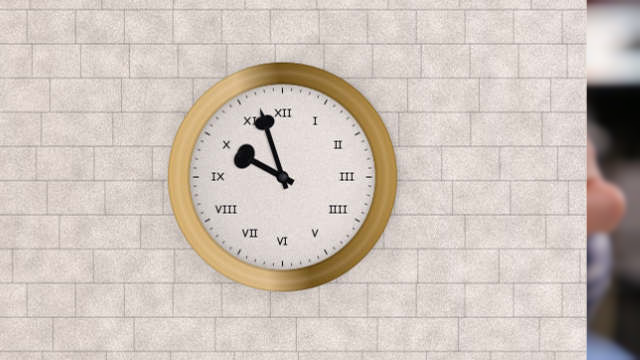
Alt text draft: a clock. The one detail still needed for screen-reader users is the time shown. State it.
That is 9:57
